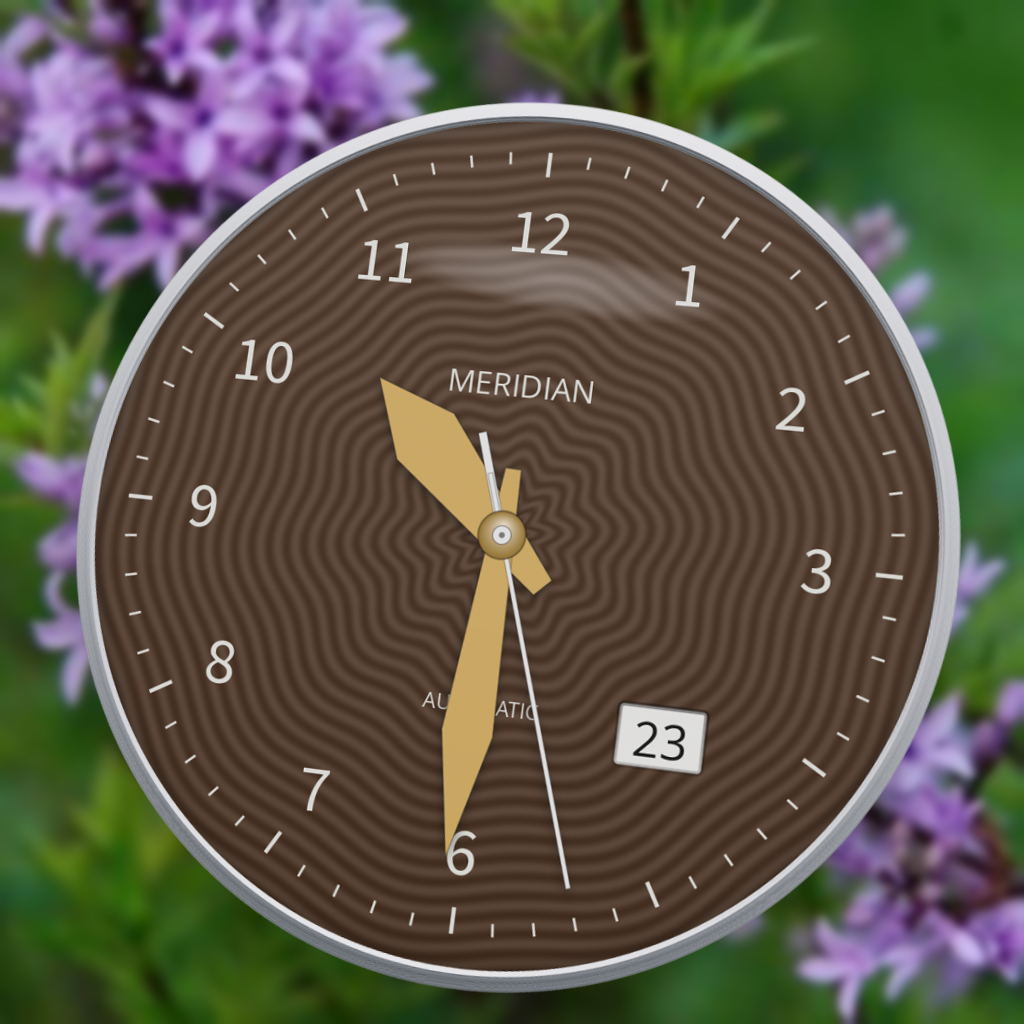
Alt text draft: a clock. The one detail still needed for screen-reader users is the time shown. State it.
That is 10:30:27
